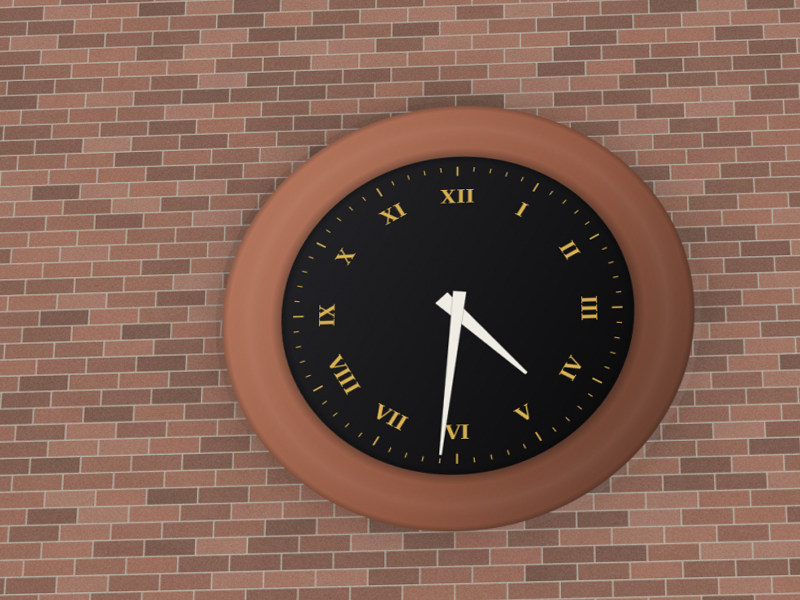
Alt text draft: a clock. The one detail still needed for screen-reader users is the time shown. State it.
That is 4:31
